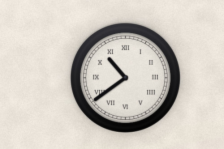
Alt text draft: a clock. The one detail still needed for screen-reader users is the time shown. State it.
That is 10:39
